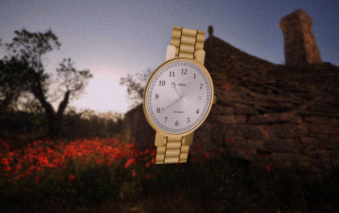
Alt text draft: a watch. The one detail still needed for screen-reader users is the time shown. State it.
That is 10:39
